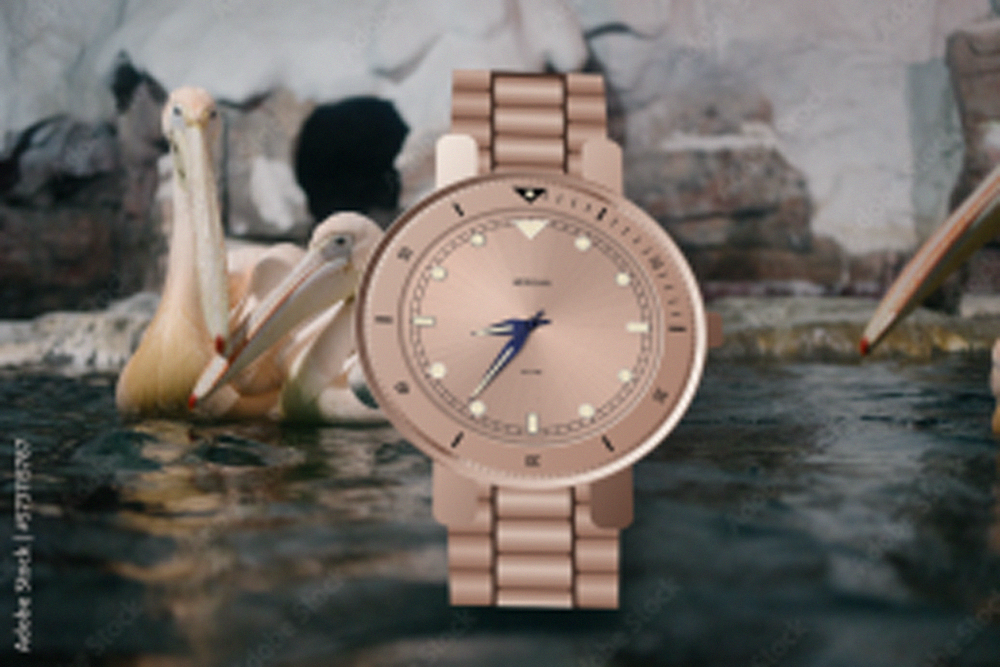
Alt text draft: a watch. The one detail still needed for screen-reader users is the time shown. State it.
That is 8:36
